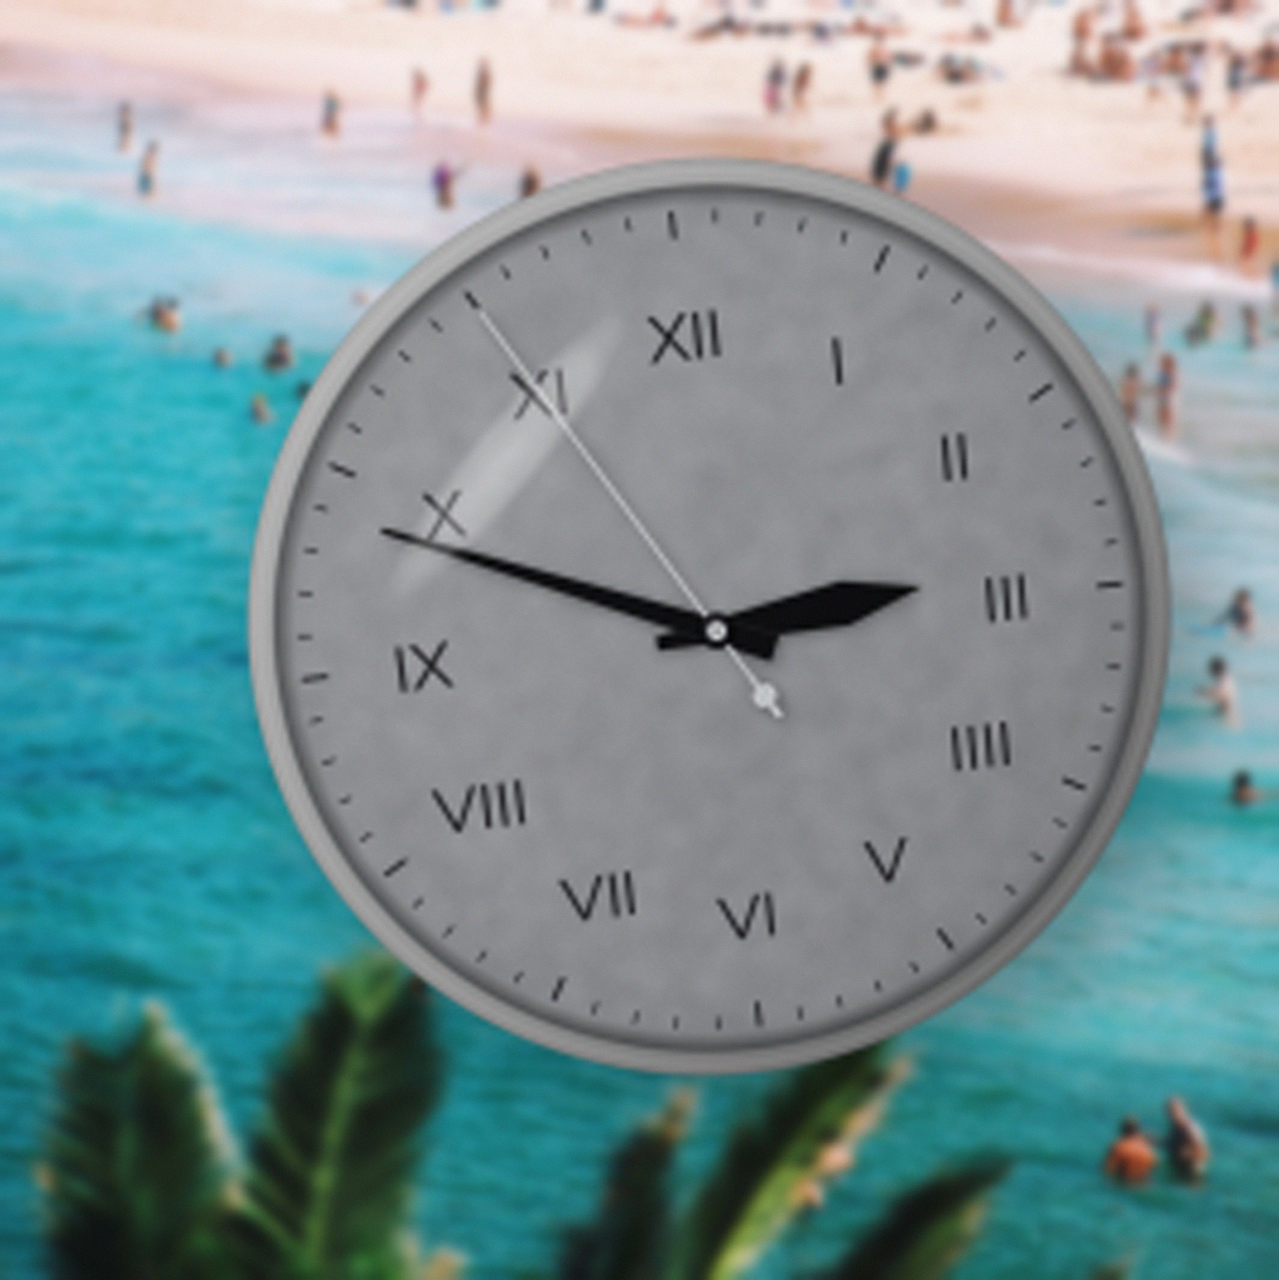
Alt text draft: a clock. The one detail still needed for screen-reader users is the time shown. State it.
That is 2:48:55
